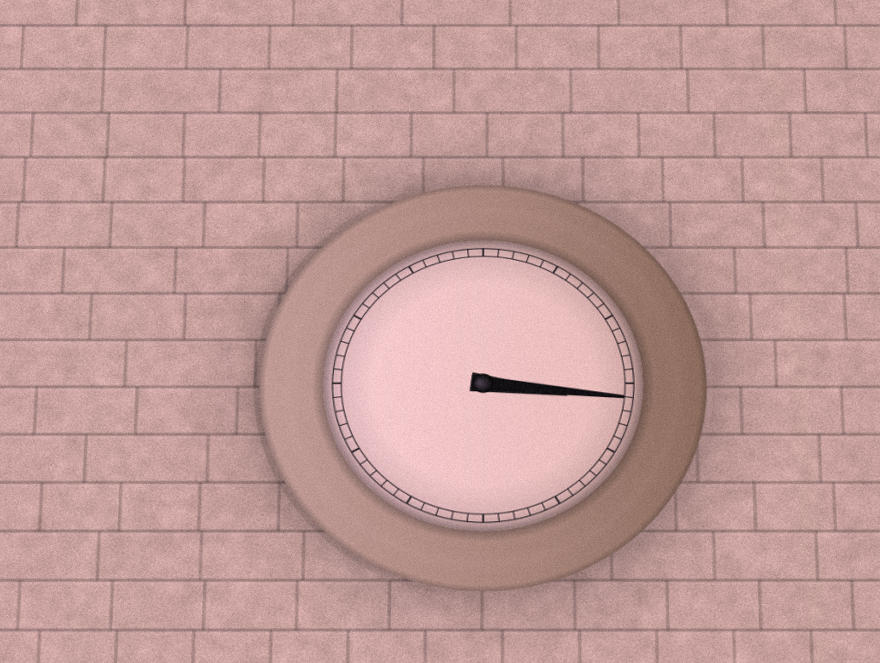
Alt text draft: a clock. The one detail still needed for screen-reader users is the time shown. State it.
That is 3:16
